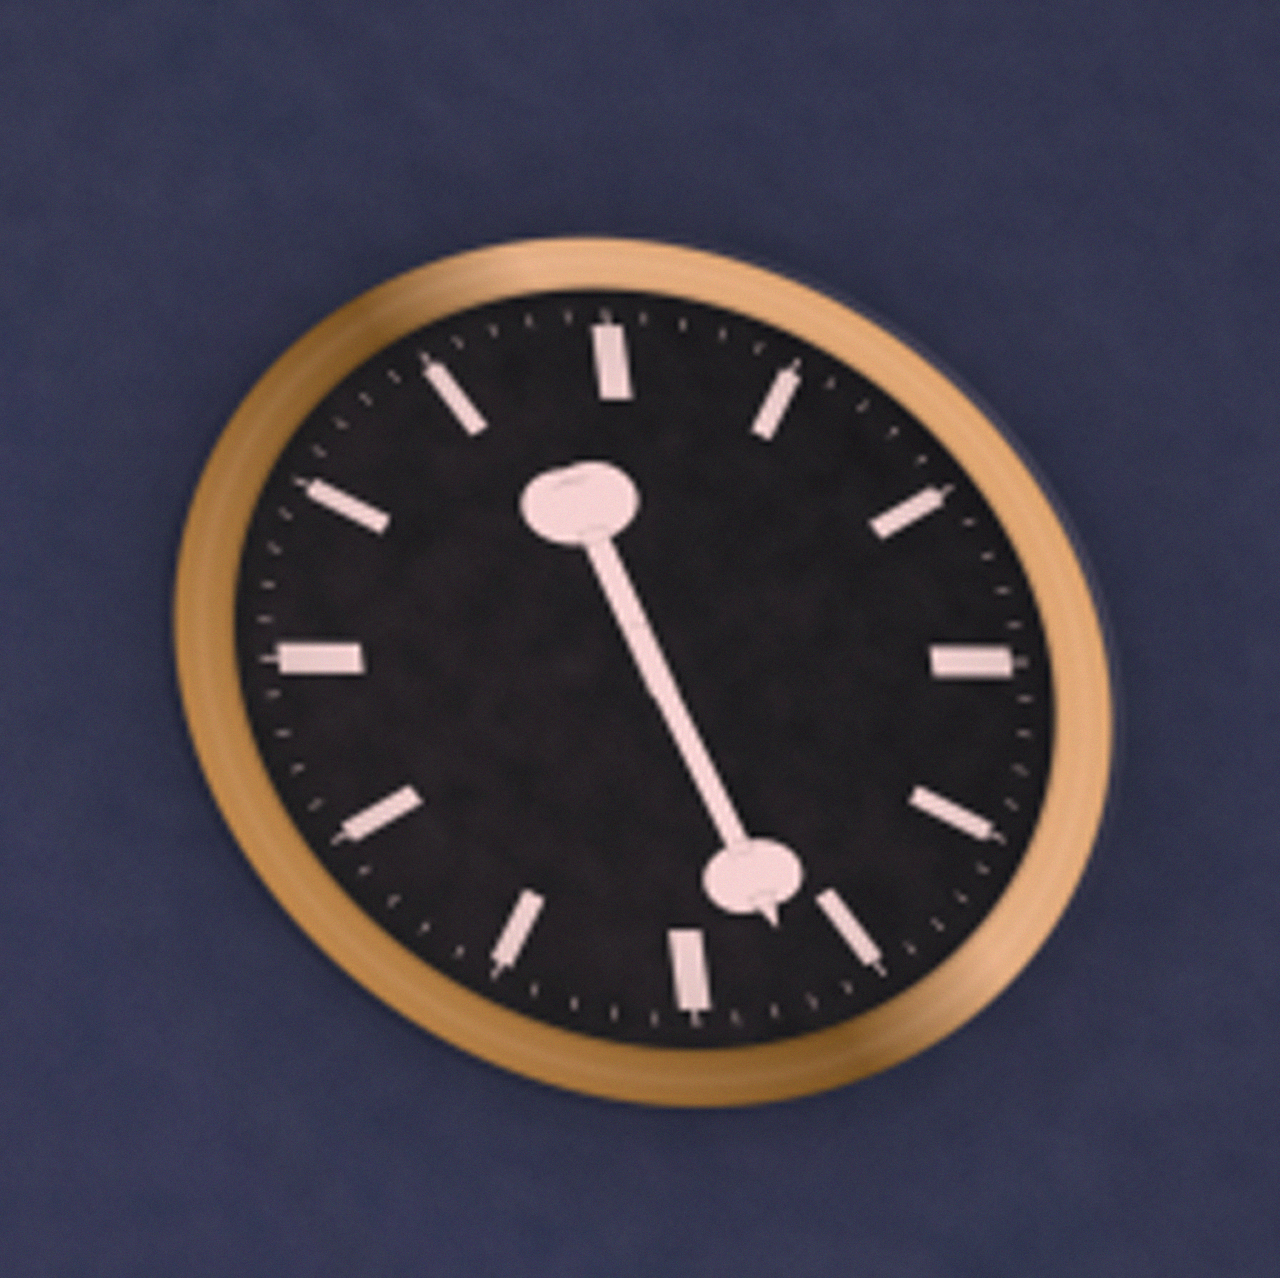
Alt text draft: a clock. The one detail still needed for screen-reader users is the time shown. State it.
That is 11:27
